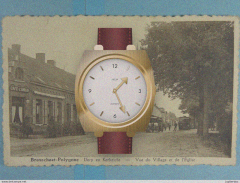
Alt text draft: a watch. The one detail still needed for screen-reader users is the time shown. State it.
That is 1:26
